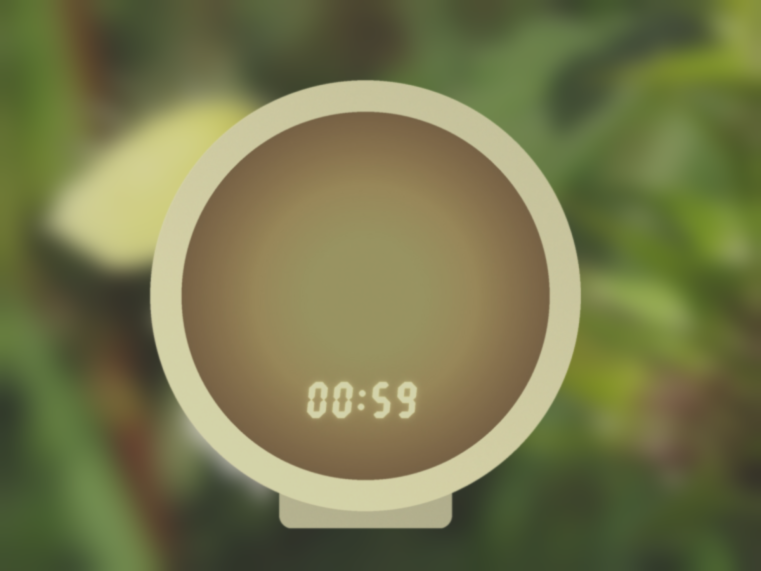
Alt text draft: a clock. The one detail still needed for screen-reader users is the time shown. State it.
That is 0:59
